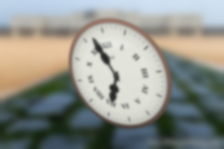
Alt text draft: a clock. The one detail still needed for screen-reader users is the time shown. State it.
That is 6:57
